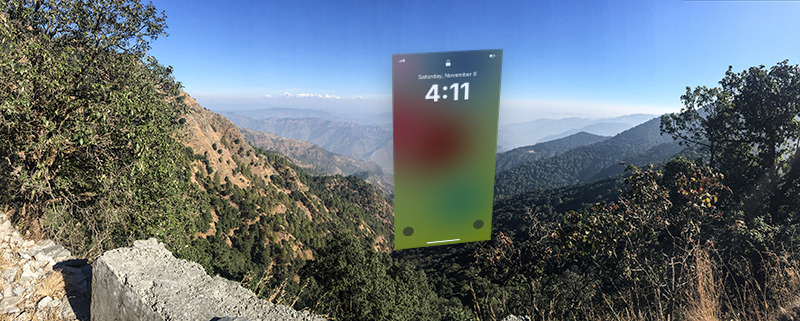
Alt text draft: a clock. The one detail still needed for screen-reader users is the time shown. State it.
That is 4:11
